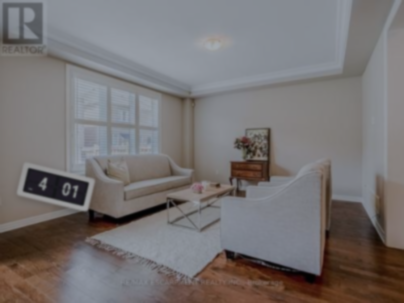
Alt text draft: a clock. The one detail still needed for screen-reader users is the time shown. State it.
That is 4:01
